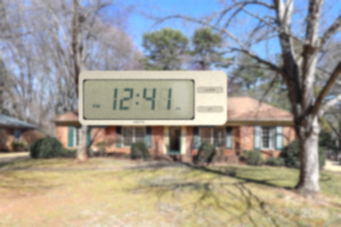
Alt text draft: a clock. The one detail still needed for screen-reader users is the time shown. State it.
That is 12:41
